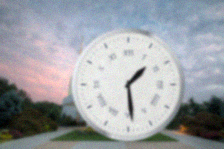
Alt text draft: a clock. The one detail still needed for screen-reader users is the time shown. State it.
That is 1:29
